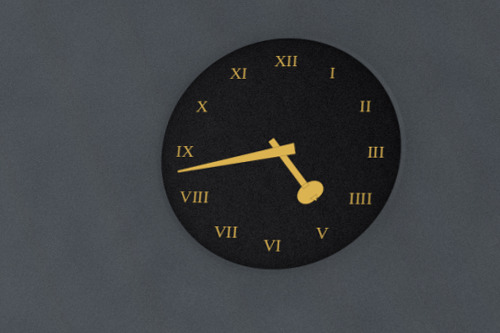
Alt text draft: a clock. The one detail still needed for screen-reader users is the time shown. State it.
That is 4:43
